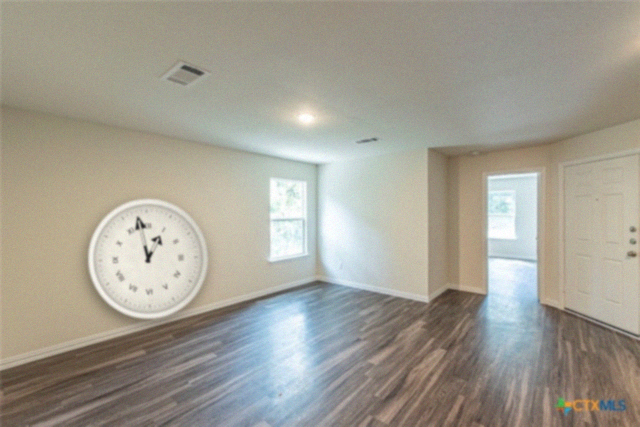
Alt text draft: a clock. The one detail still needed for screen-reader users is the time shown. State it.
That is 12:58
